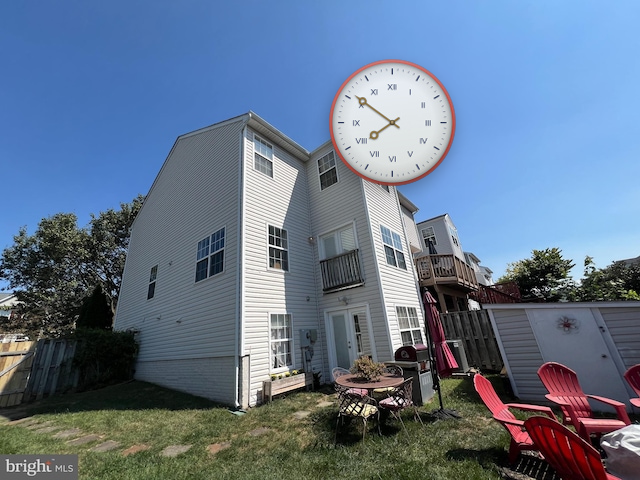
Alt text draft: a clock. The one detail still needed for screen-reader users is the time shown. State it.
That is 7:51
